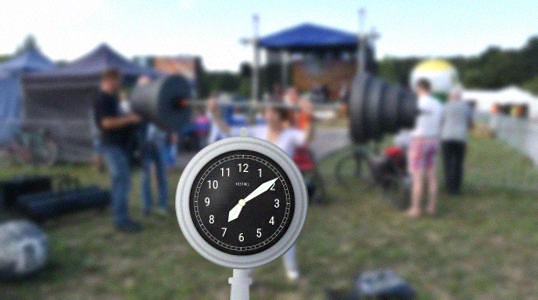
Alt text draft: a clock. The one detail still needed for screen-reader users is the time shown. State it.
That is 7:09
